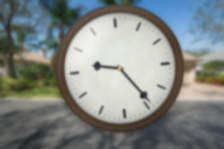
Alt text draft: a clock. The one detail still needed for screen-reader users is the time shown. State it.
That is 9:24
